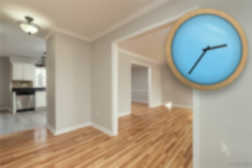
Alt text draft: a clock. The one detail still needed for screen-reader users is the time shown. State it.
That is 2:36
